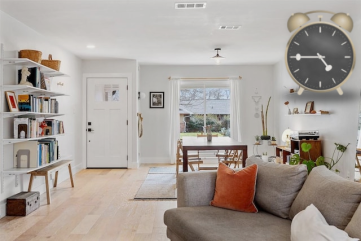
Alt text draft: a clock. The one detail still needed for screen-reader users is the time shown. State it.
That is 4:45
